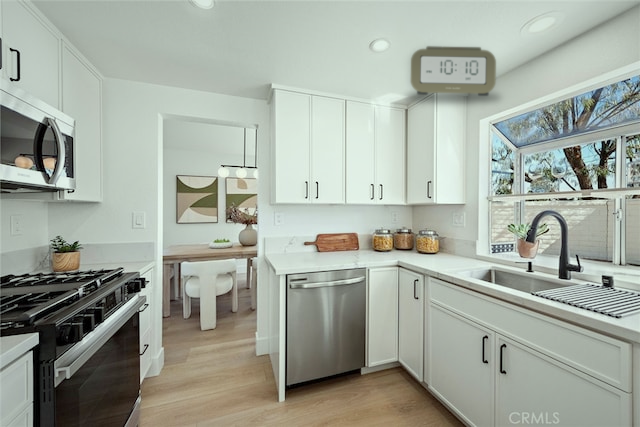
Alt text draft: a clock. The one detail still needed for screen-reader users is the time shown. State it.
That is 10:10
